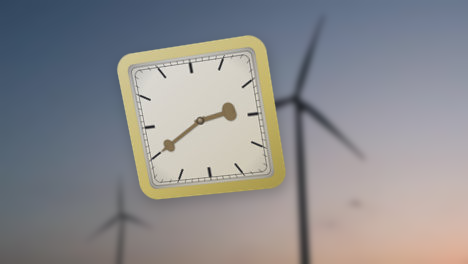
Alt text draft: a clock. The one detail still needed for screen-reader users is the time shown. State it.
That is 2:40
